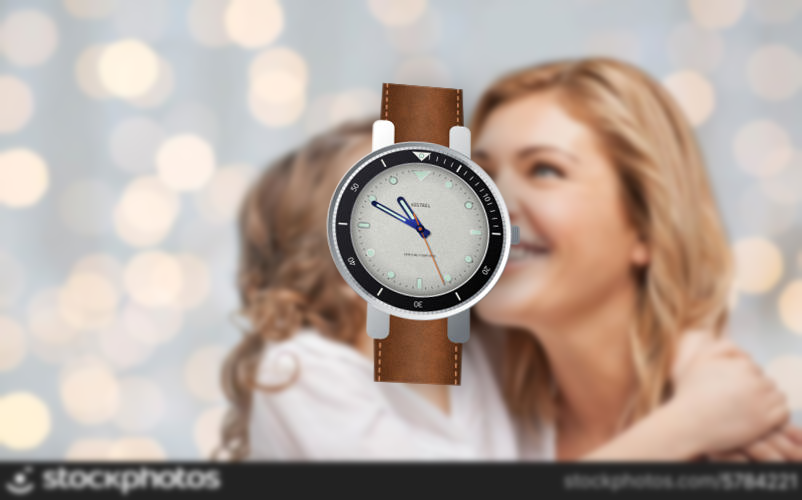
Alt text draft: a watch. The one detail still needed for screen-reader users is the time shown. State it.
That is 10:49:26
